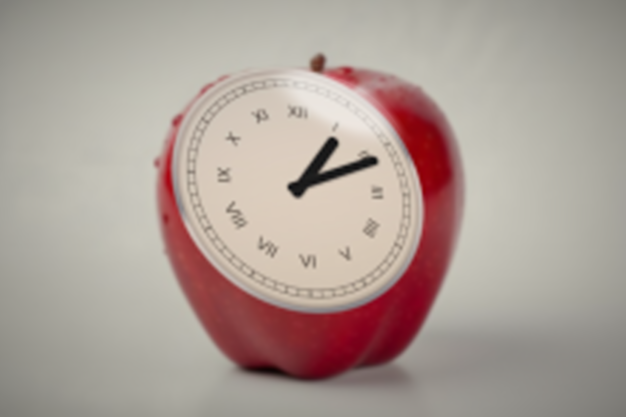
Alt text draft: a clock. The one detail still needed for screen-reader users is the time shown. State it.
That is 1:11
